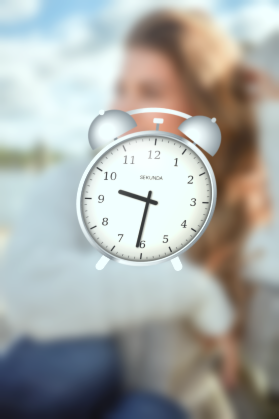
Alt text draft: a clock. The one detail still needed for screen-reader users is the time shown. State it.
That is 9:31
